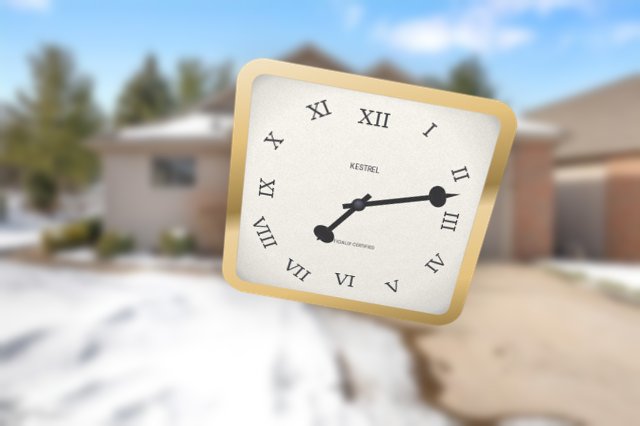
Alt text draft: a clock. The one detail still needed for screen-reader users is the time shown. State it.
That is 7:12
